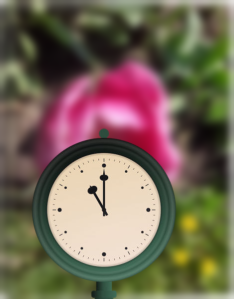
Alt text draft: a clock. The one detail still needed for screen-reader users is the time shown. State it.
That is 11:00
